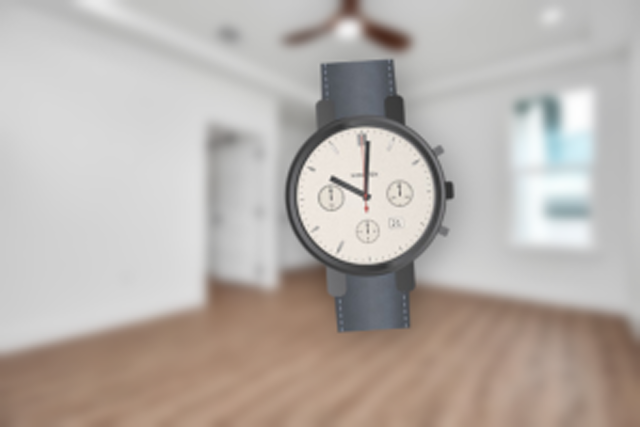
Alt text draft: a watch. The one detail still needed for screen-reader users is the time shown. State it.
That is 10:01
